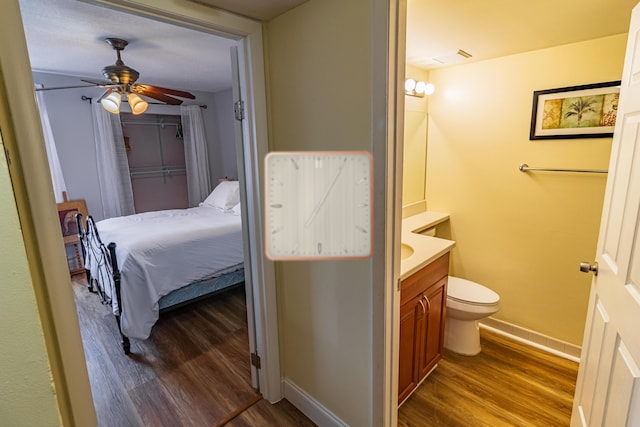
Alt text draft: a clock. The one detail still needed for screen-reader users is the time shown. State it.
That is 7:05
